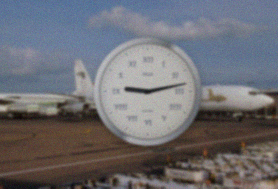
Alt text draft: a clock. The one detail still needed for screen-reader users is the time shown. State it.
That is 9:13
